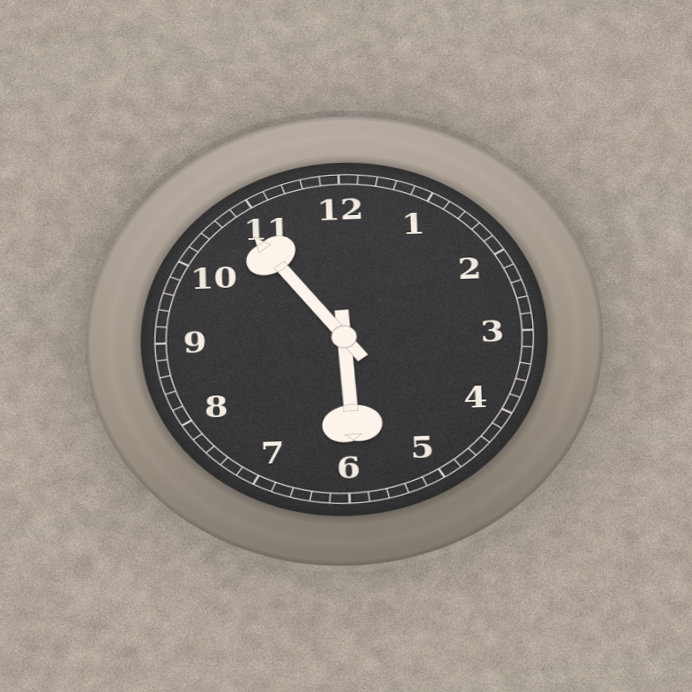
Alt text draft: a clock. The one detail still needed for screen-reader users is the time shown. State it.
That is 5:54
